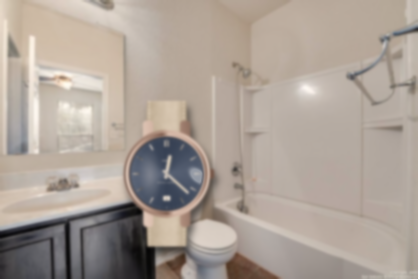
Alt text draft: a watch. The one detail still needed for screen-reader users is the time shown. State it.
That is 12:22
